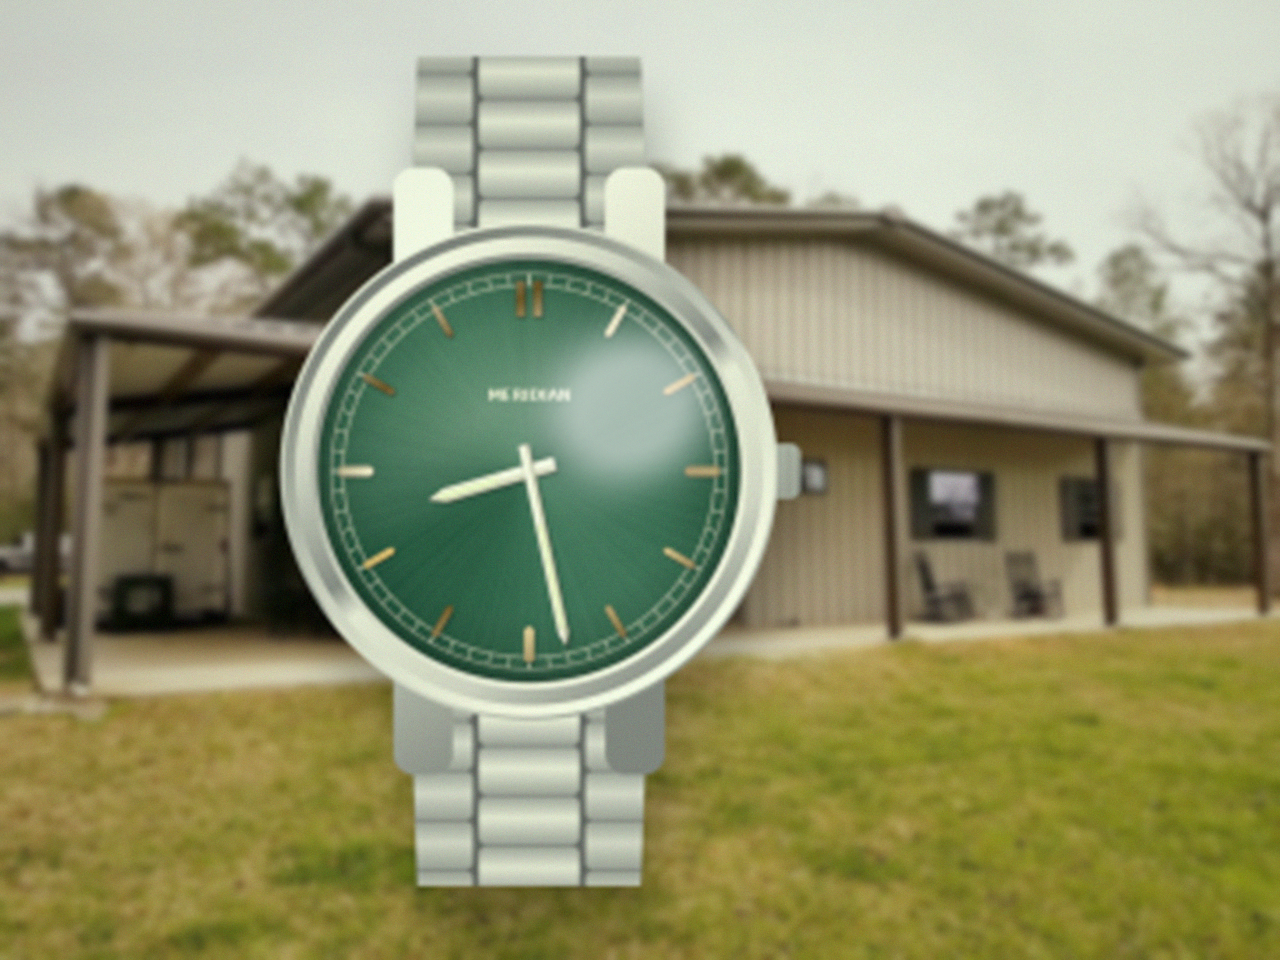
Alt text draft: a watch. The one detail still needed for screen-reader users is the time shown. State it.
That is 8:28
